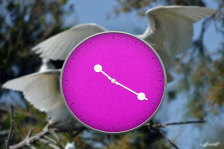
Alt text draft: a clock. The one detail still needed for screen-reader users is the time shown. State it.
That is 10:20
